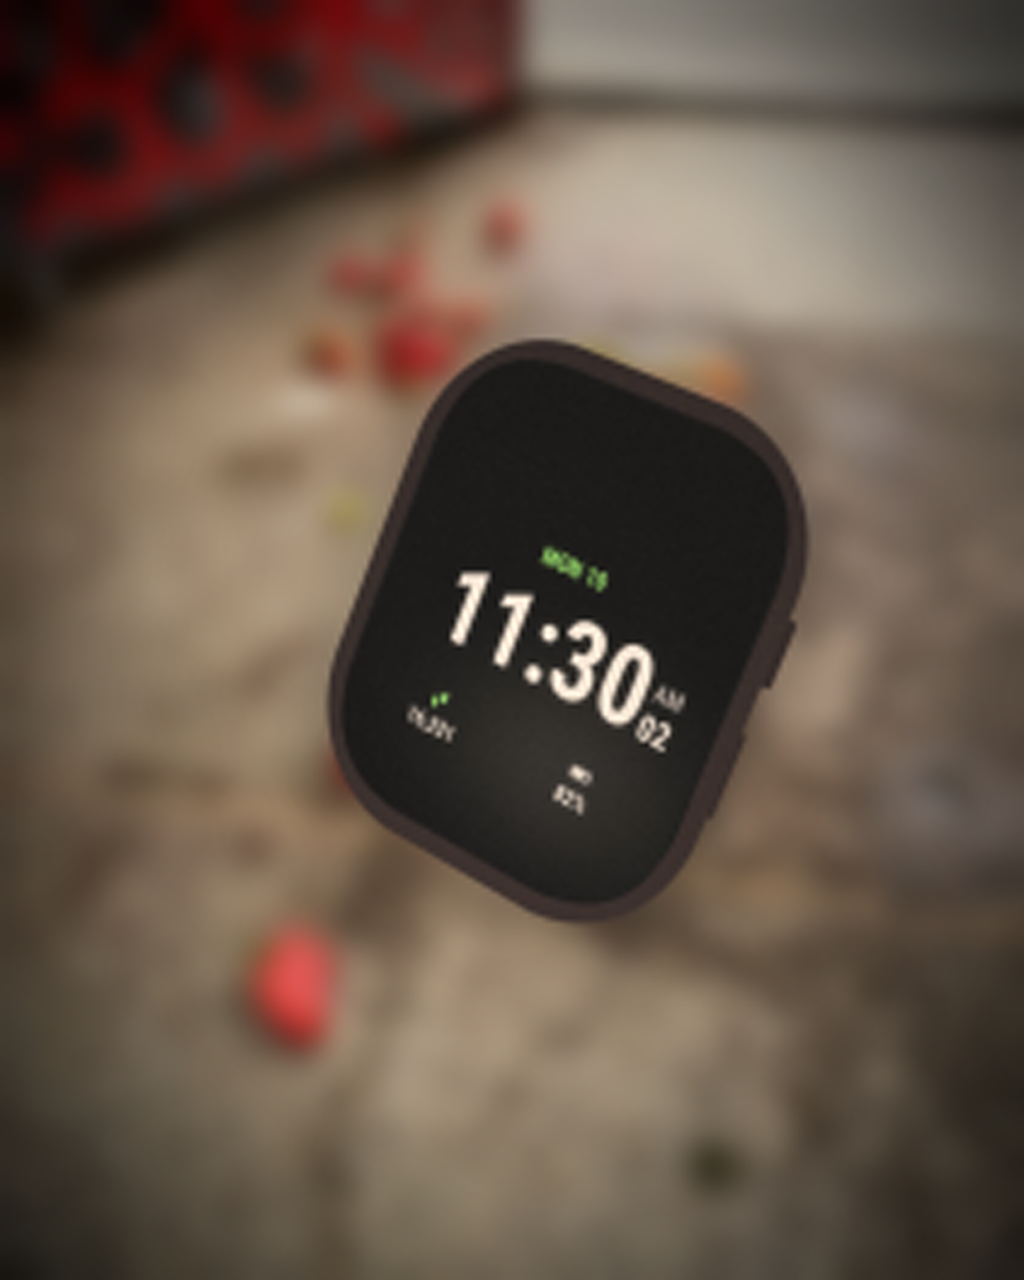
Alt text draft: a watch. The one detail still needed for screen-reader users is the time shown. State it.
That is 11:30
